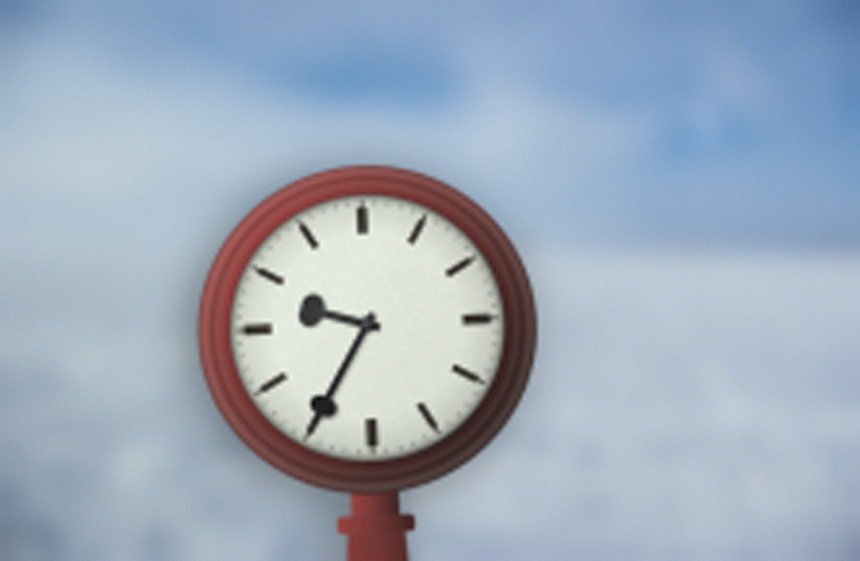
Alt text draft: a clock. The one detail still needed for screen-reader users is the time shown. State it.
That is 9:35
